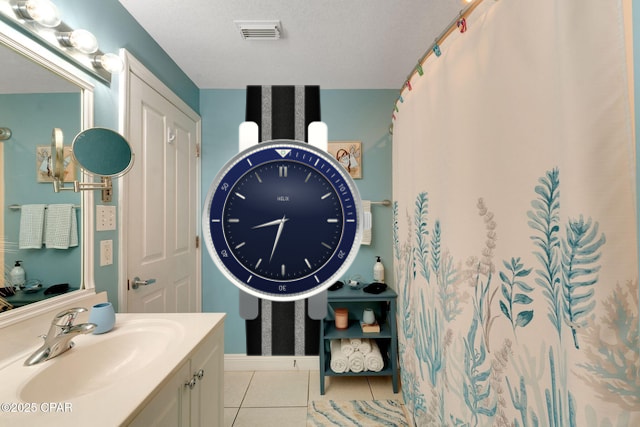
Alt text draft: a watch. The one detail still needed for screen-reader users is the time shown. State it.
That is 8:33
